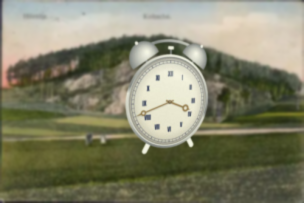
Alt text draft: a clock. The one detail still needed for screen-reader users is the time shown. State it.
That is 3:42
